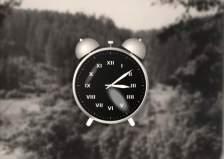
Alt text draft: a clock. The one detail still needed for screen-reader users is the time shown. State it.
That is 3:09
